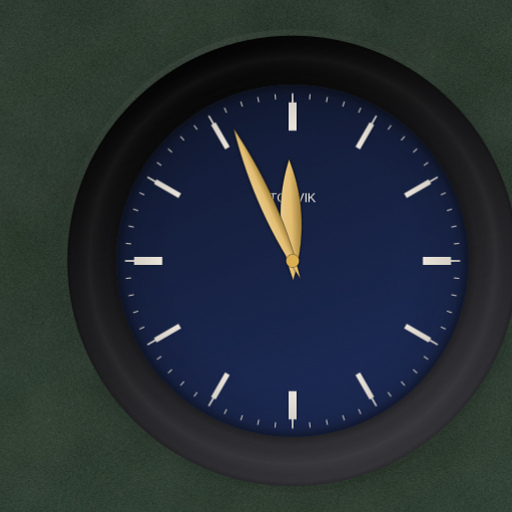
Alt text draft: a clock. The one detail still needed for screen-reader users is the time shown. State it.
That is 11:56
